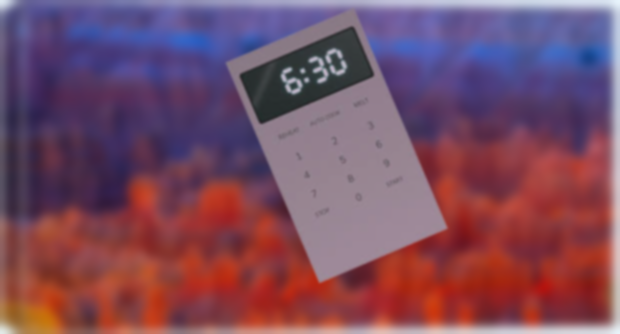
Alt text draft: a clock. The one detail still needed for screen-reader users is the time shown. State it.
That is 6:30
